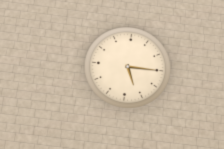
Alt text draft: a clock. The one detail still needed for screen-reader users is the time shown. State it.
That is 5:15
